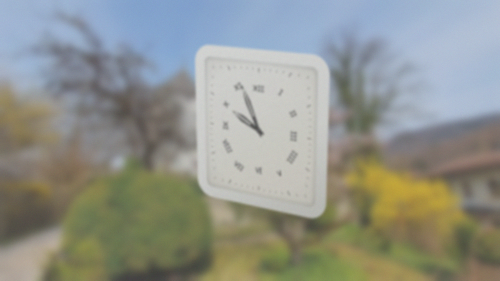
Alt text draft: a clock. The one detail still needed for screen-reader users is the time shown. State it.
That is 9:56
